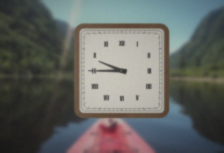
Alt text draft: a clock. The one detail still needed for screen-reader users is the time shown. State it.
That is 9:45
